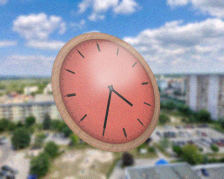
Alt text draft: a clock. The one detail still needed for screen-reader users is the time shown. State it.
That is 4:35
